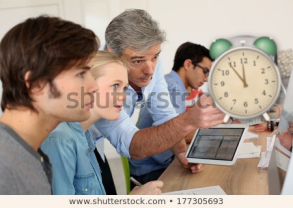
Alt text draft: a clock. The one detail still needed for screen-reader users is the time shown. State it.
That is 11:54
